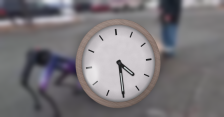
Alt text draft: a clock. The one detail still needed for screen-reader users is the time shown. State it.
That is 4:30
